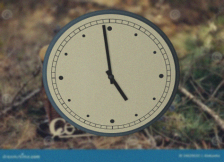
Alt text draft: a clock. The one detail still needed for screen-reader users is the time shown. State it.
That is 4:59
